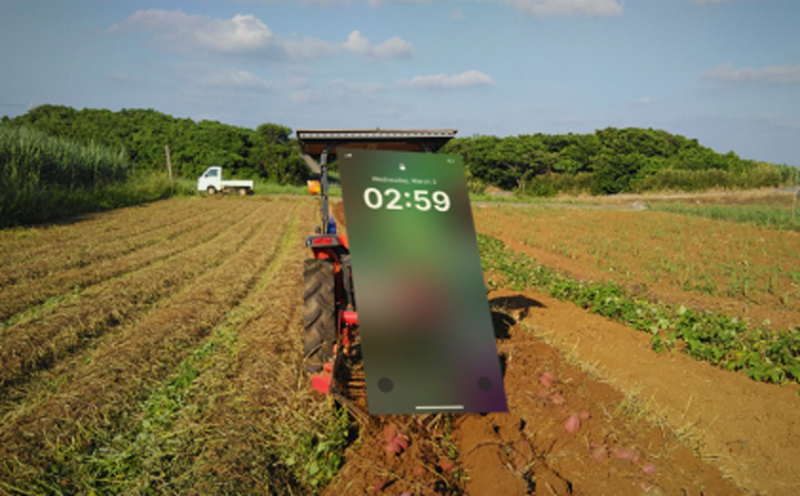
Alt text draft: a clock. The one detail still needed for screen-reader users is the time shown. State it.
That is 2:59
